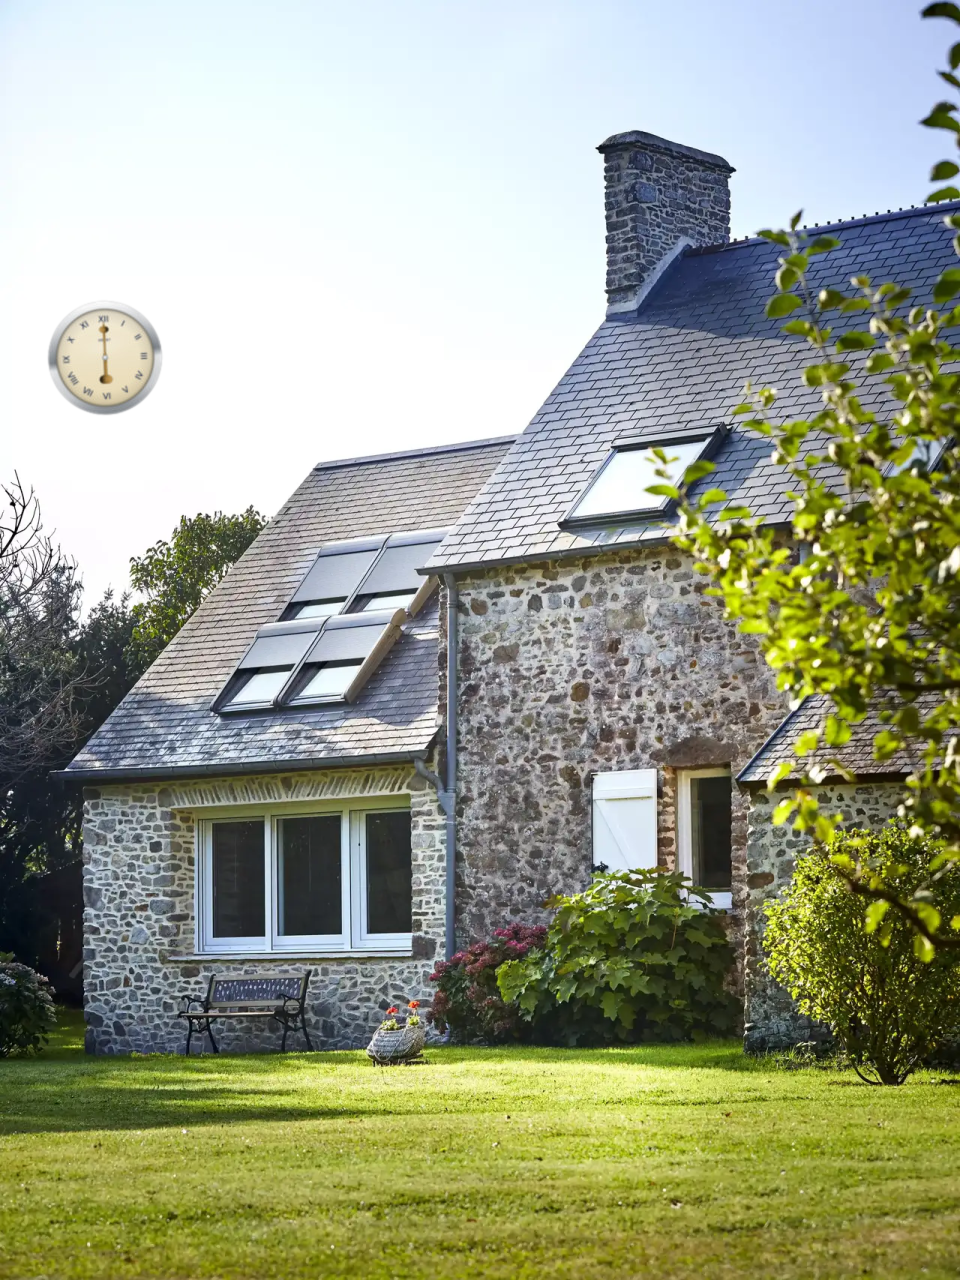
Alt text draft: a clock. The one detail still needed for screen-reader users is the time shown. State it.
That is 6:00
